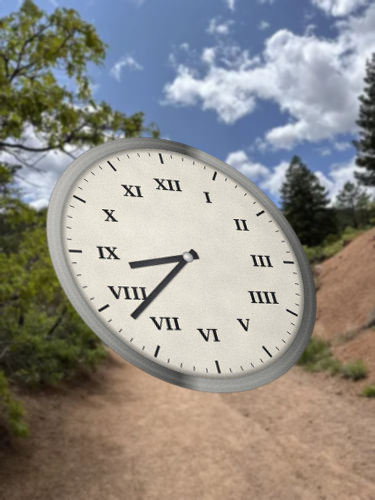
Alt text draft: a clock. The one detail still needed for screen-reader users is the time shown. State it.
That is 8:38
